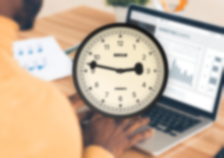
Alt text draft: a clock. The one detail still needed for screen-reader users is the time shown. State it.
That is 2:47
